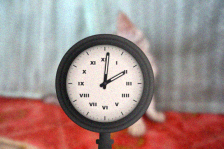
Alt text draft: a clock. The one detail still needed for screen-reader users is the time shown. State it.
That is 2:01
